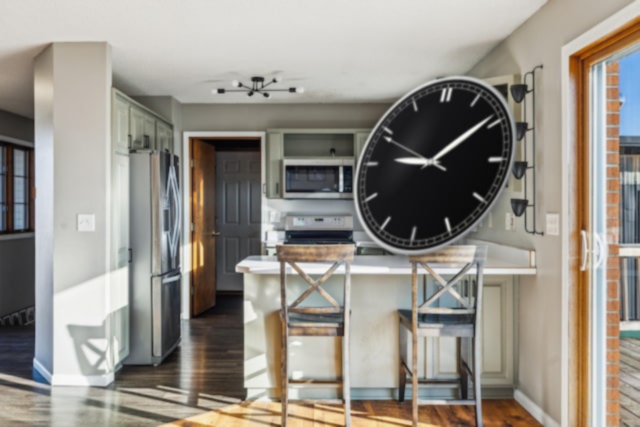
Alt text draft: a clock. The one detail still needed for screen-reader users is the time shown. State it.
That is 9:08:49
